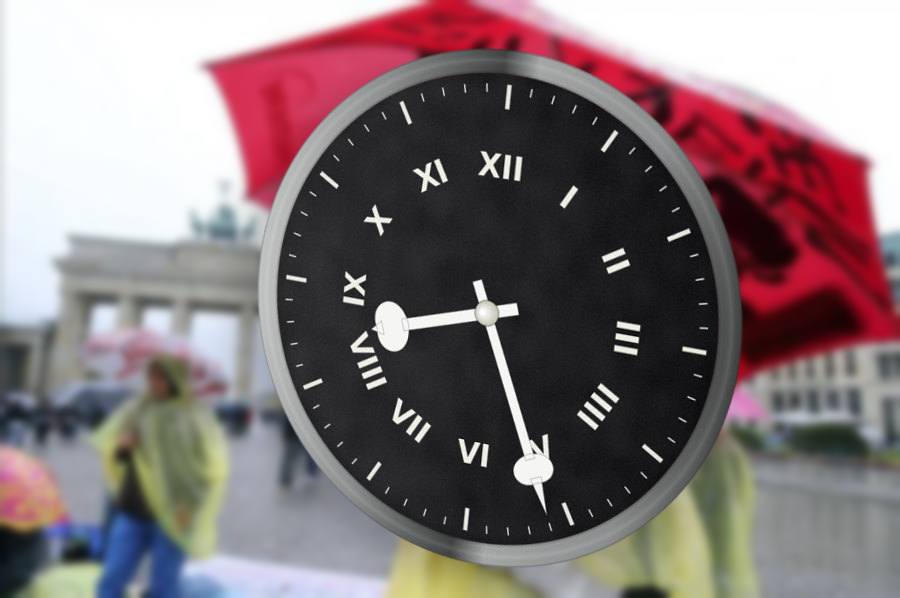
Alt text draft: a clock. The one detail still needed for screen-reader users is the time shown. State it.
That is 8:26
